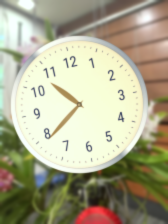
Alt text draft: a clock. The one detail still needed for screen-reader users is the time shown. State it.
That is 10:39
